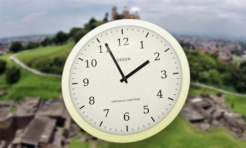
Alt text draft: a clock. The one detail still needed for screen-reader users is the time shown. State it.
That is 1:56
